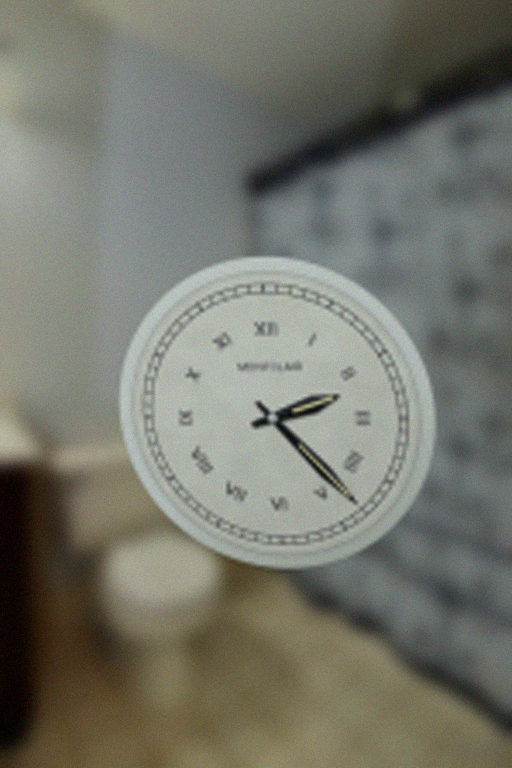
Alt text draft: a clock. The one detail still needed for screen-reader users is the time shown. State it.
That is 2:23
